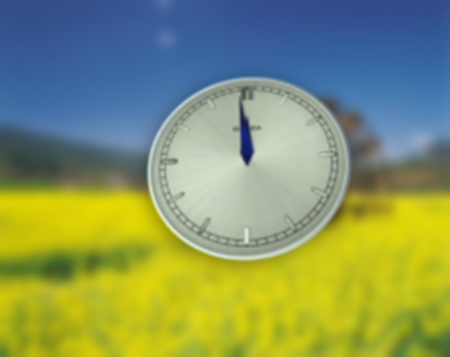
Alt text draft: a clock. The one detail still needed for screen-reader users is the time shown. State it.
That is 11:59
